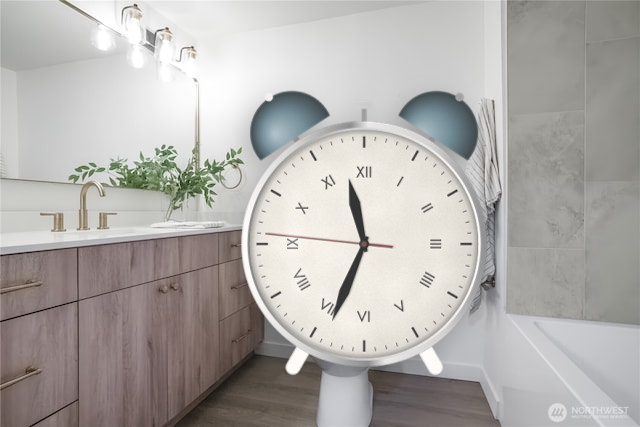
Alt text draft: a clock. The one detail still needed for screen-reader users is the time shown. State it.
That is 11:33:46
